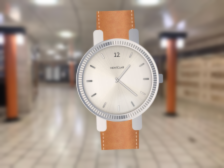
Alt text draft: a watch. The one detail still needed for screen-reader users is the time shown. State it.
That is 1:22
